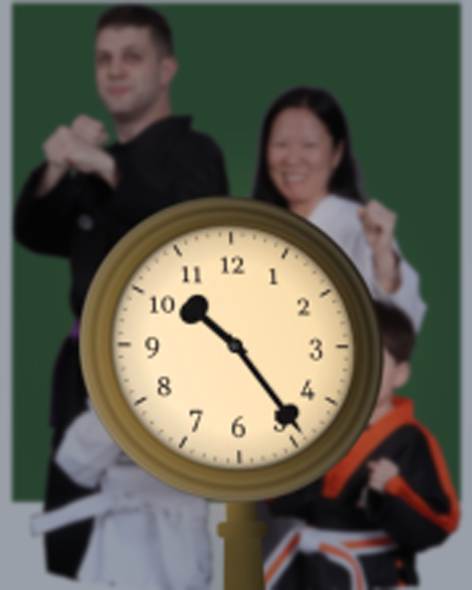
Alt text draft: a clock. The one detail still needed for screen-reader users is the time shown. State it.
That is 10:24
